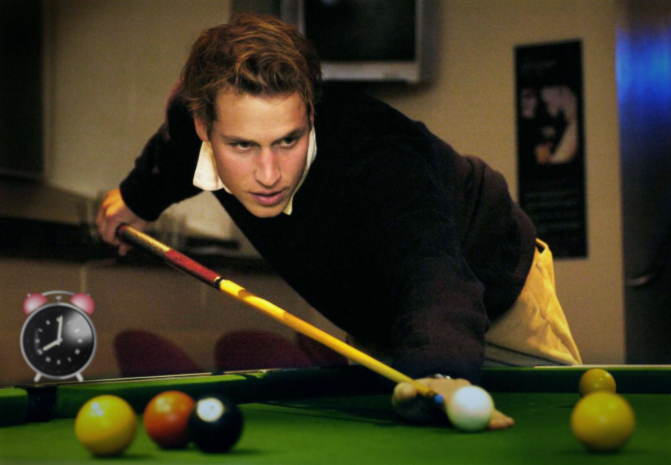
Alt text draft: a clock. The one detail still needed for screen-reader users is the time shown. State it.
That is 8:01
